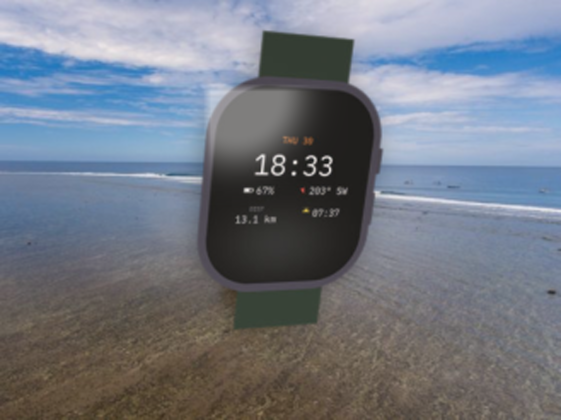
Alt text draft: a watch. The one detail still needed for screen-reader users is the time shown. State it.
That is 18:33
